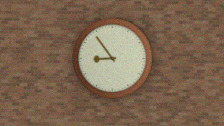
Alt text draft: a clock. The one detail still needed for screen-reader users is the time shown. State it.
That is 8:54
